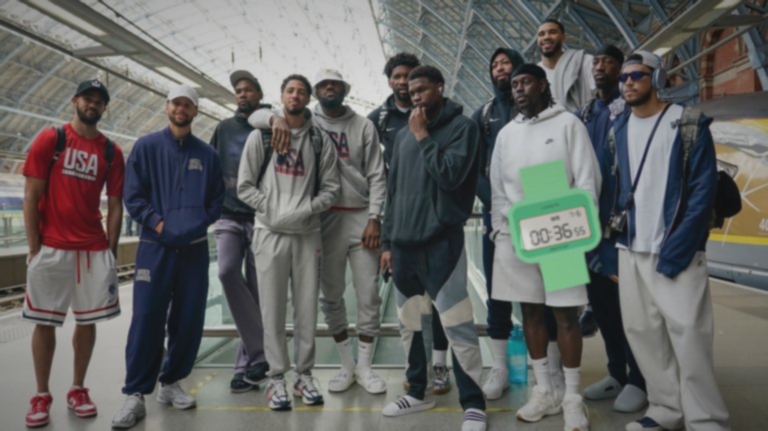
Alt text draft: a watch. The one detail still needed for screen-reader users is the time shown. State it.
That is 0:36
